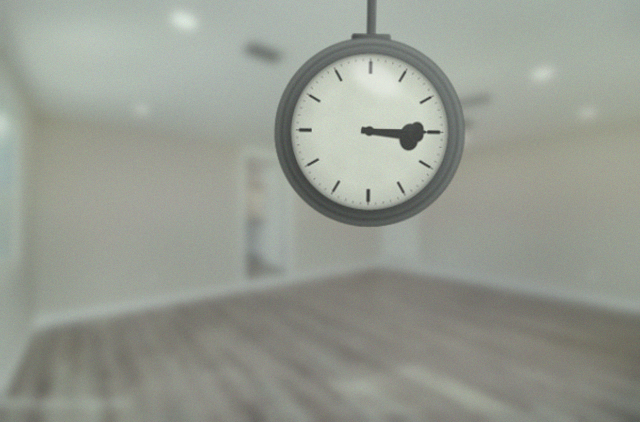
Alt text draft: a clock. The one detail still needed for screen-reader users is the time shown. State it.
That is 3:15
